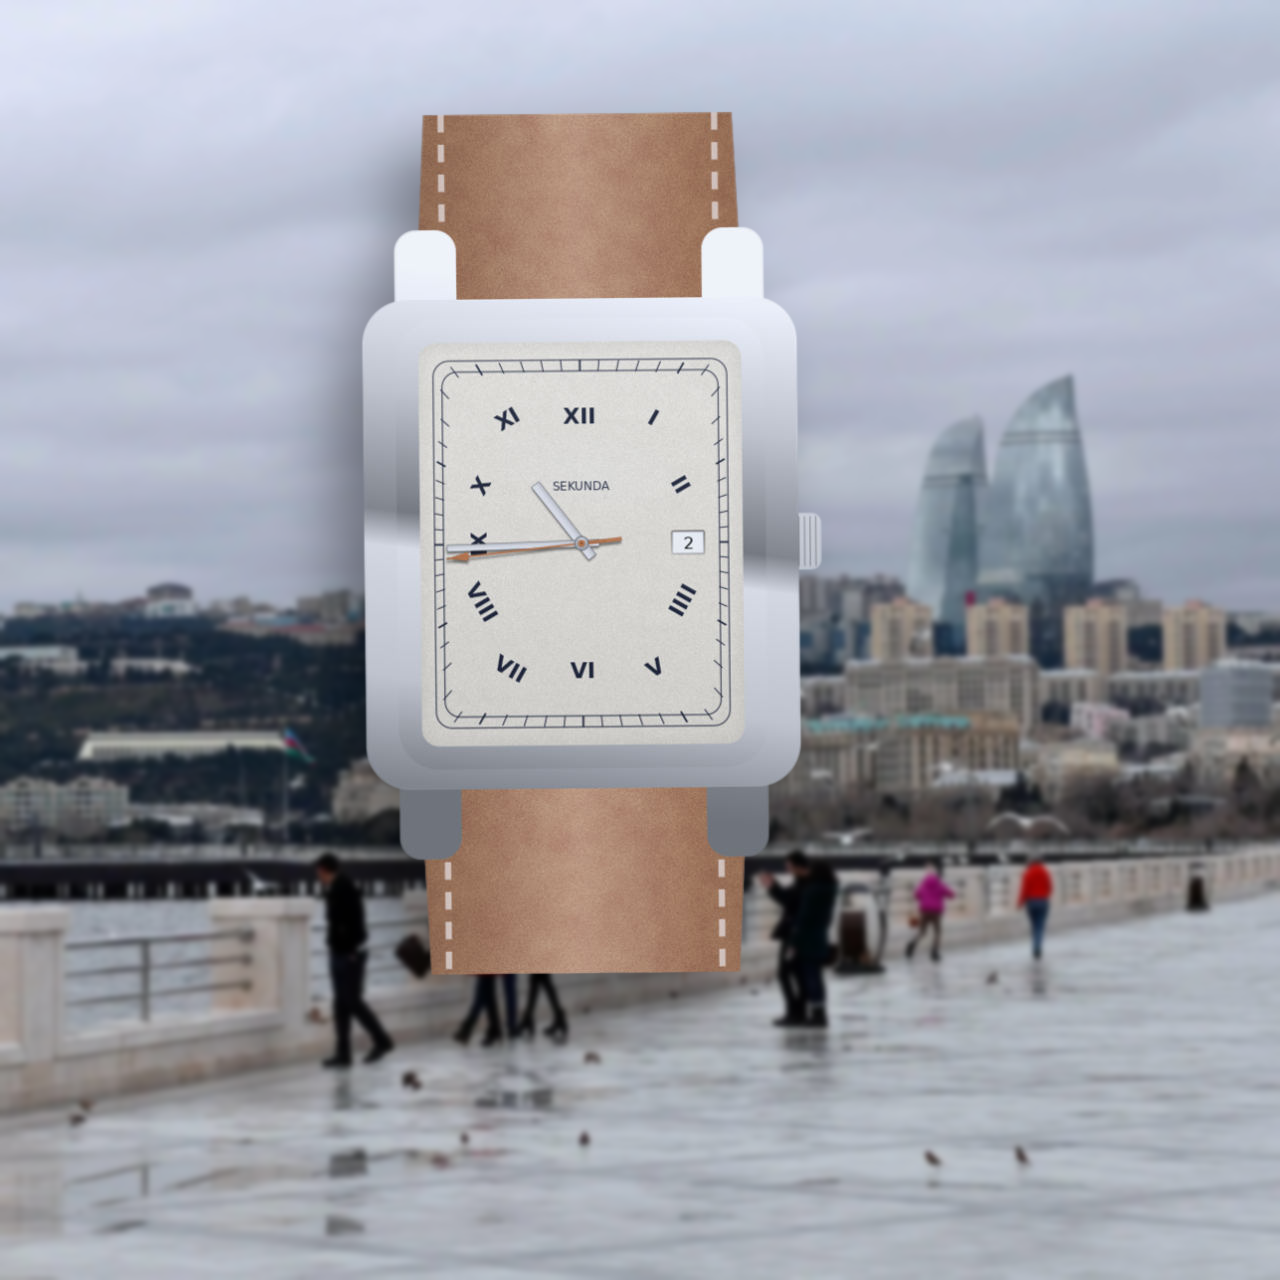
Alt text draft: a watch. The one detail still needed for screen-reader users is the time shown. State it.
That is 10:44:44
